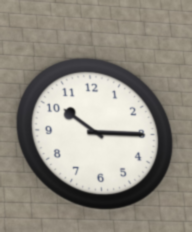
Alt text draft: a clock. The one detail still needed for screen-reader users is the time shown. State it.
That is 10:15
